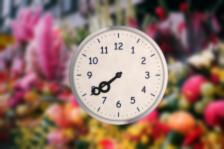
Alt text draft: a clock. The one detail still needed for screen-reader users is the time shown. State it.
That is 7:39
